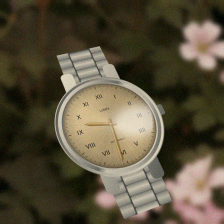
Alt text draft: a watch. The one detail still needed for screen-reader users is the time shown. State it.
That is 9:31
